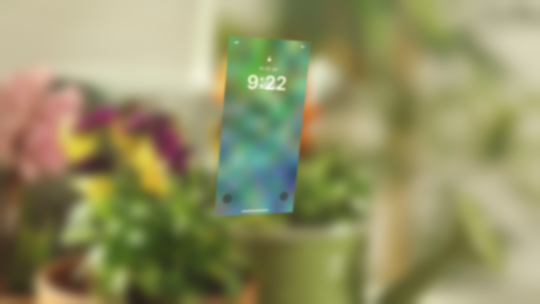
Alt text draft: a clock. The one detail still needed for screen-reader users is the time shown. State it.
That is 9:22
